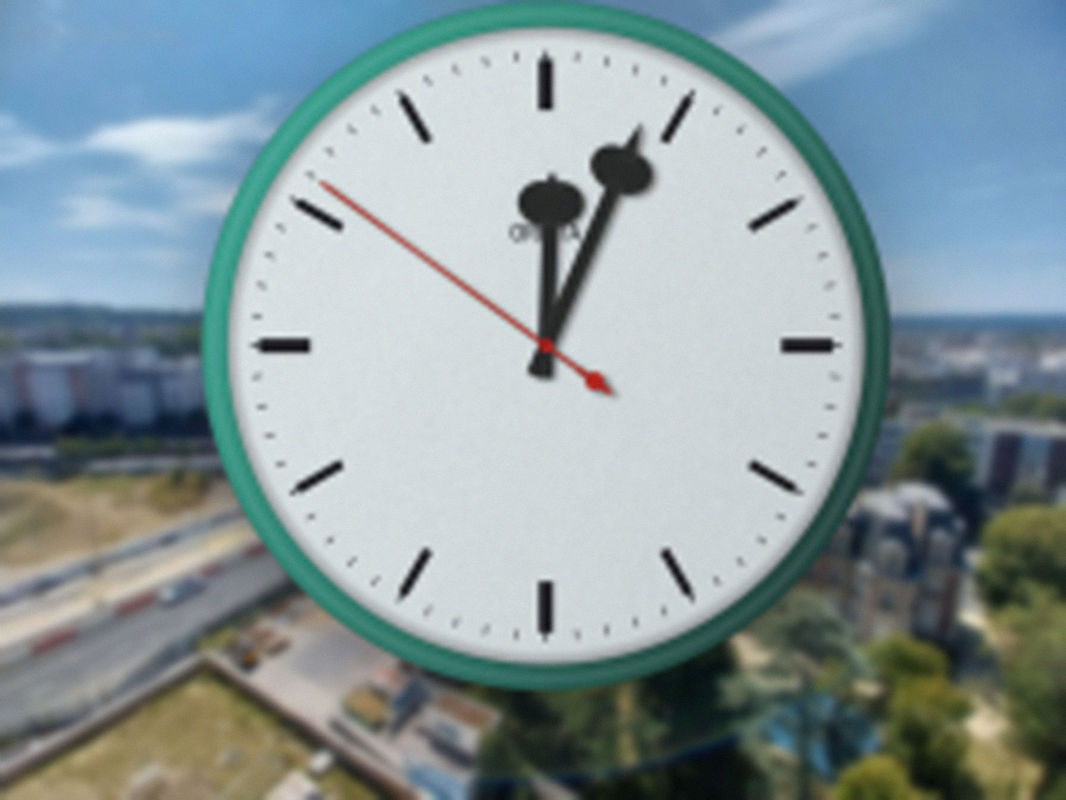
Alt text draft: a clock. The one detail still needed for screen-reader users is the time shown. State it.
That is 12:03:51
